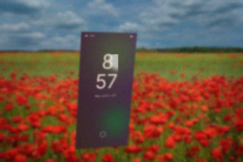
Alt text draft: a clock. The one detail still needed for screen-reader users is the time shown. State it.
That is 8:57
